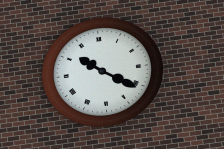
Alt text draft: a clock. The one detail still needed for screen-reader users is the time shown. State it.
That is 10:21
